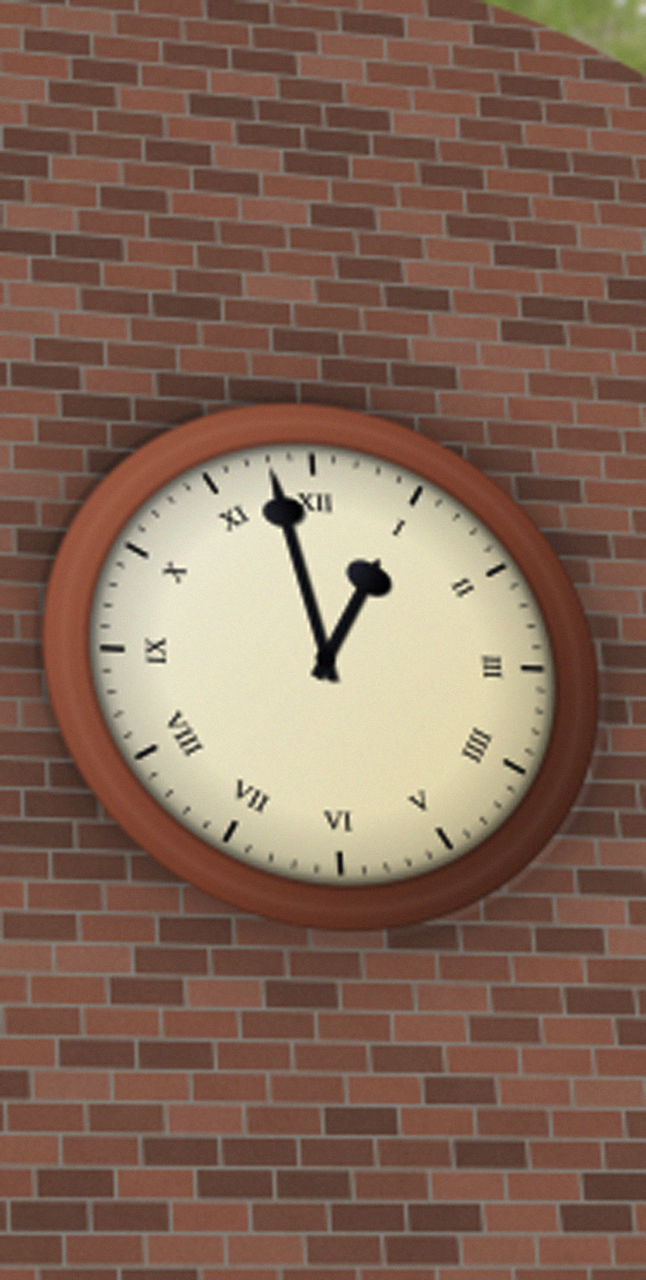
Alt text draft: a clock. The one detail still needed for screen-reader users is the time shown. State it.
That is 12:58
